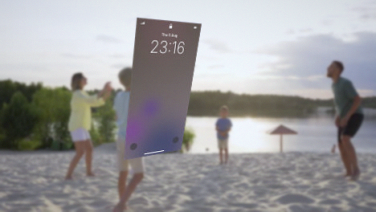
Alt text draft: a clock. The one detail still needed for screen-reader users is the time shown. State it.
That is 23:16
